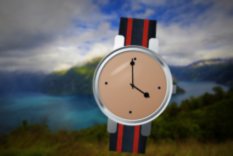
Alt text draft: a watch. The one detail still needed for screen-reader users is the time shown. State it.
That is 3:59
